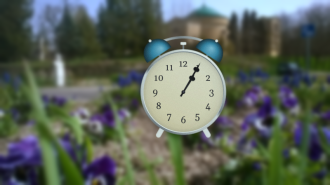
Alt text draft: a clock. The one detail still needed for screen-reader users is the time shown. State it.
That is 1:05
